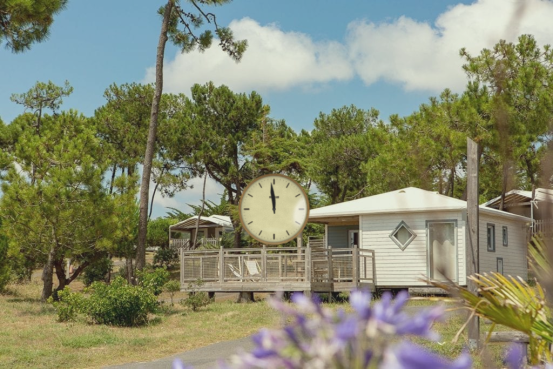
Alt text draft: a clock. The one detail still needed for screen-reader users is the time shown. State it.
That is 11:59
